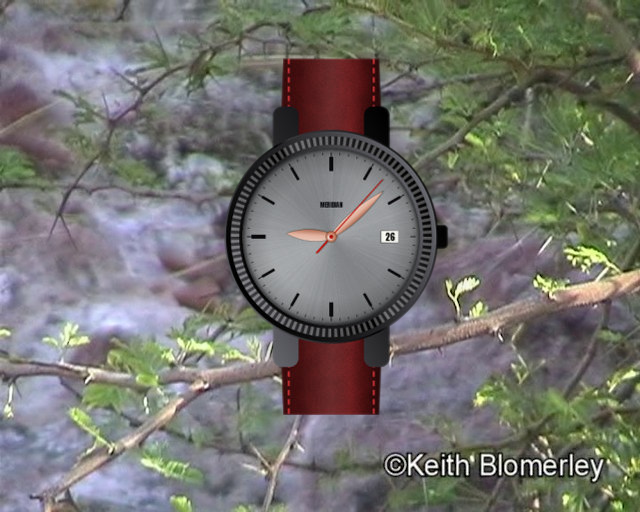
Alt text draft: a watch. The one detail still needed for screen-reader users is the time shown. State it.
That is 9:08:07
